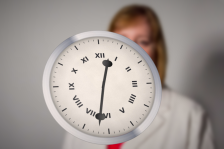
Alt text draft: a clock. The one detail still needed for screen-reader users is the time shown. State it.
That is 12:32
